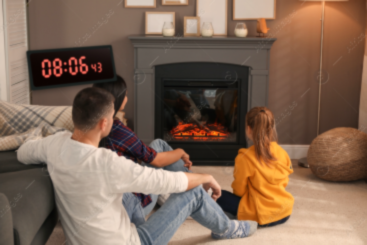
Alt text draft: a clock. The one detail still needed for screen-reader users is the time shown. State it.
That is 8:06
